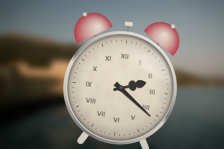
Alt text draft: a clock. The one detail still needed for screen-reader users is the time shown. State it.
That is 2:21
